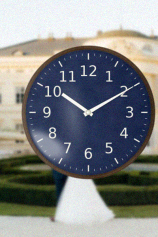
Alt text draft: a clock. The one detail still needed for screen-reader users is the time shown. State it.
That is 10:10
